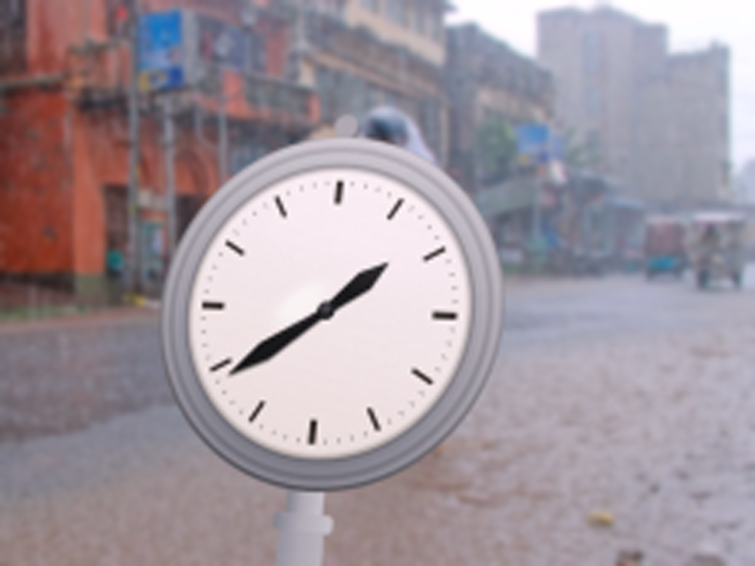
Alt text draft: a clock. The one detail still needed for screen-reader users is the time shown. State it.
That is 1:39
